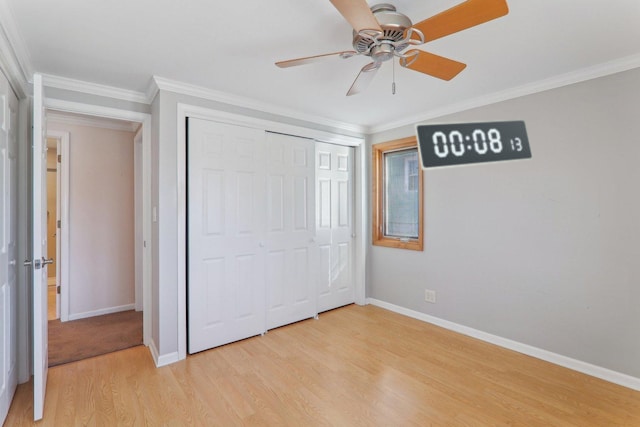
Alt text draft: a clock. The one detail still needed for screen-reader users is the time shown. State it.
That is 0:08:13
